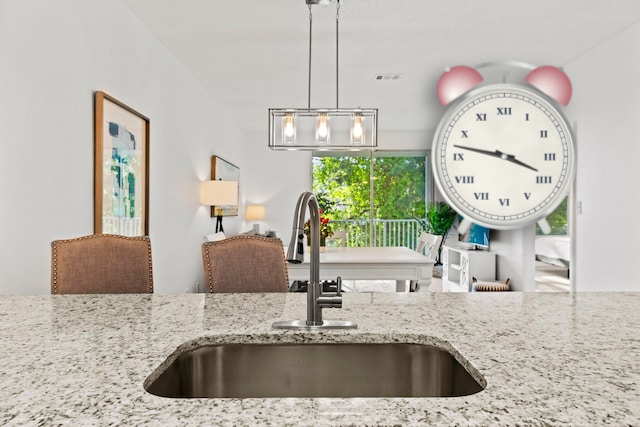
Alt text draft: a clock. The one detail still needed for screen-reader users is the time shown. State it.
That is 3:47
